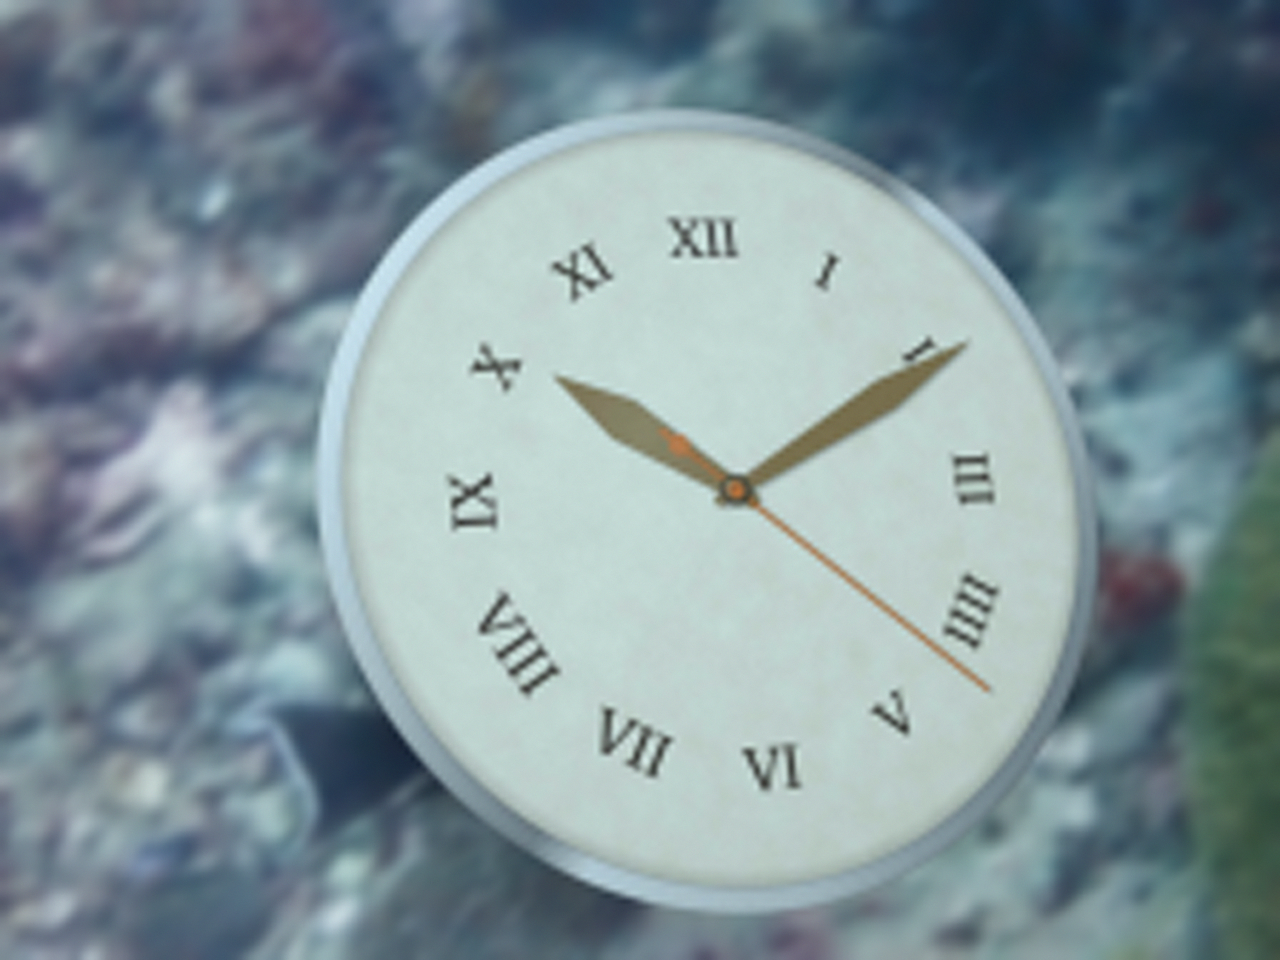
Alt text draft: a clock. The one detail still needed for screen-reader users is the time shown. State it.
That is 10:10:22
